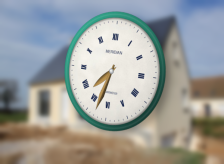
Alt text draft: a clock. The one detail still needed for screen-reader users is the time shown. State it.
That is 7:33
